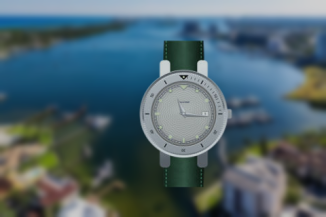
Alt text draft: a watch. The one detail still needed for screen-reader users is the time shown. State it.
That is 11:16
